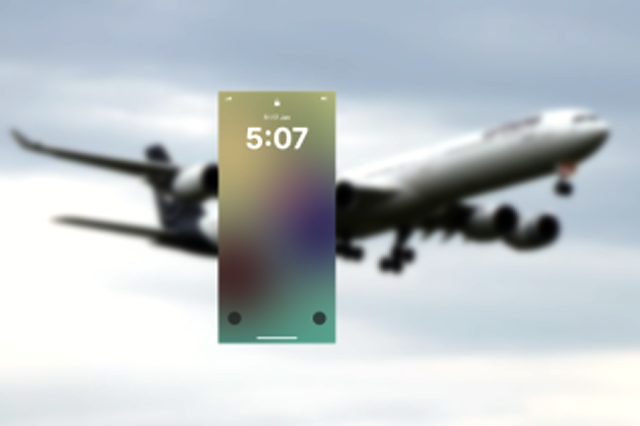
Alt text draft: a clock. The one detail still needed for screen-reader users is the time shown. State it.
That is 5:07
